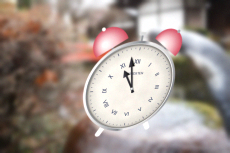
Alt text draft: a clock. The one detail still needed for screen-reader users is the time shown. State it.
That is 10:58
